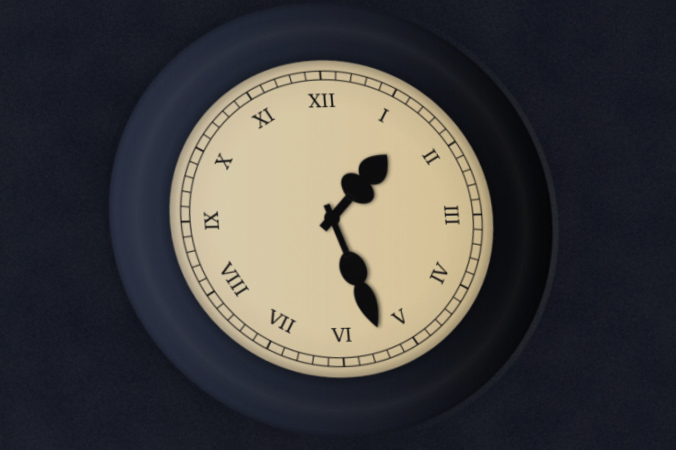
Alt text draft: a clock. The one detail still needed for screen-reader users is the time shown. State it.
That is 1:27
